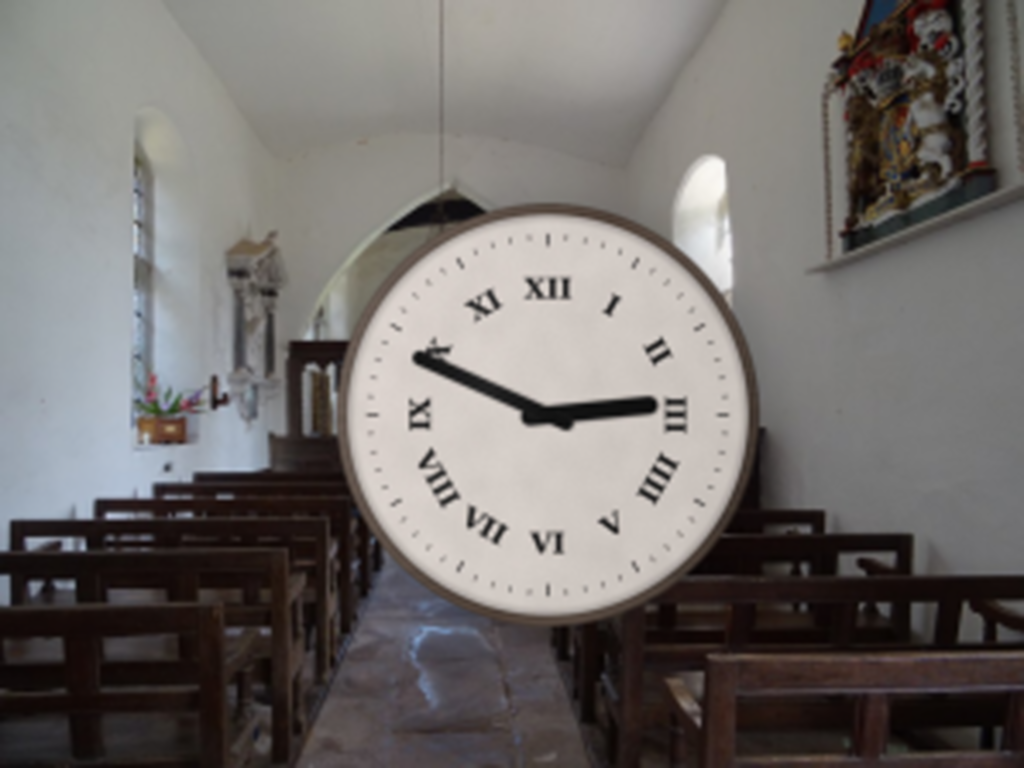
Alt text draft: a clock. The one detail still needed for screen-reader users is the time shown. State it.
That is 2:49
